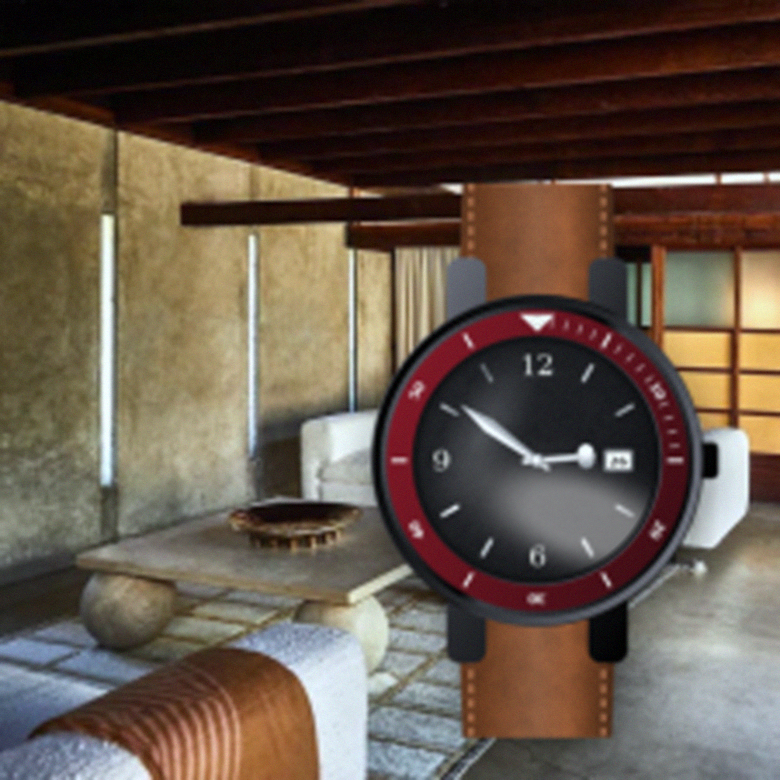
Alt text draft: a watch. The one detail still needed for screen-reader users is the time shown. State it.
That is 2:51
